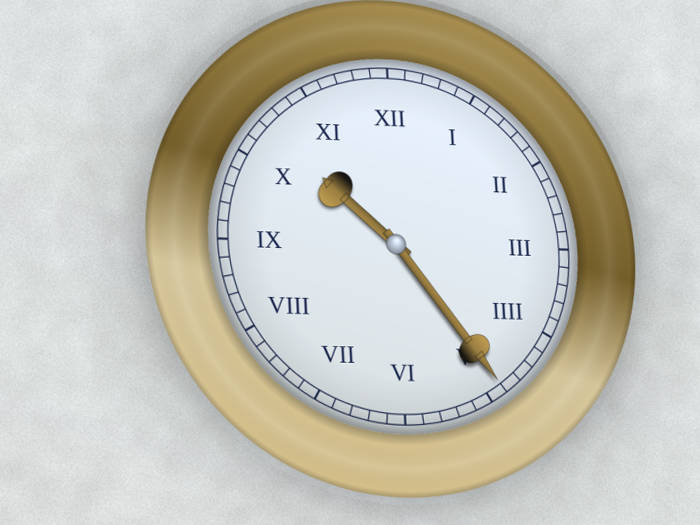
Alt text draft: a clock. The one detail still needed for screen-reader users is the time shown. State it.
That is 10:24
